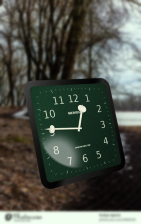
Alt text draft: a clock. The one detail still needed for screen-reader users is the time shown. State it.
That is 12:46
